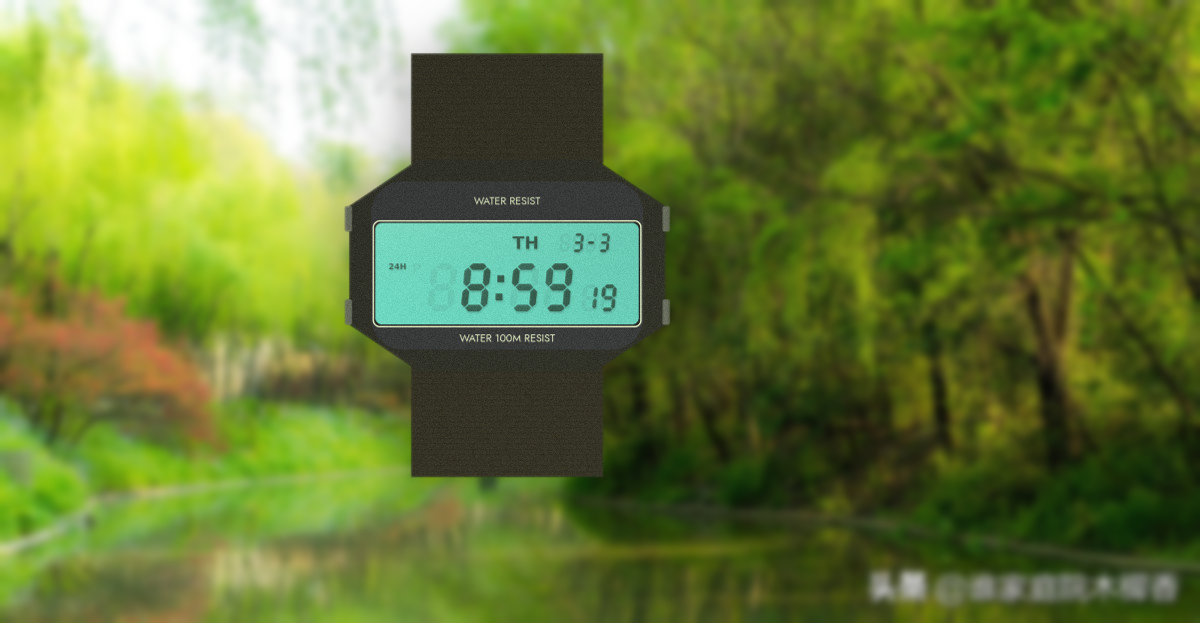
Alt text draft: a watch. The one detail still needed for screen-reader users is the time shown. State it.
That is 8:59:19
